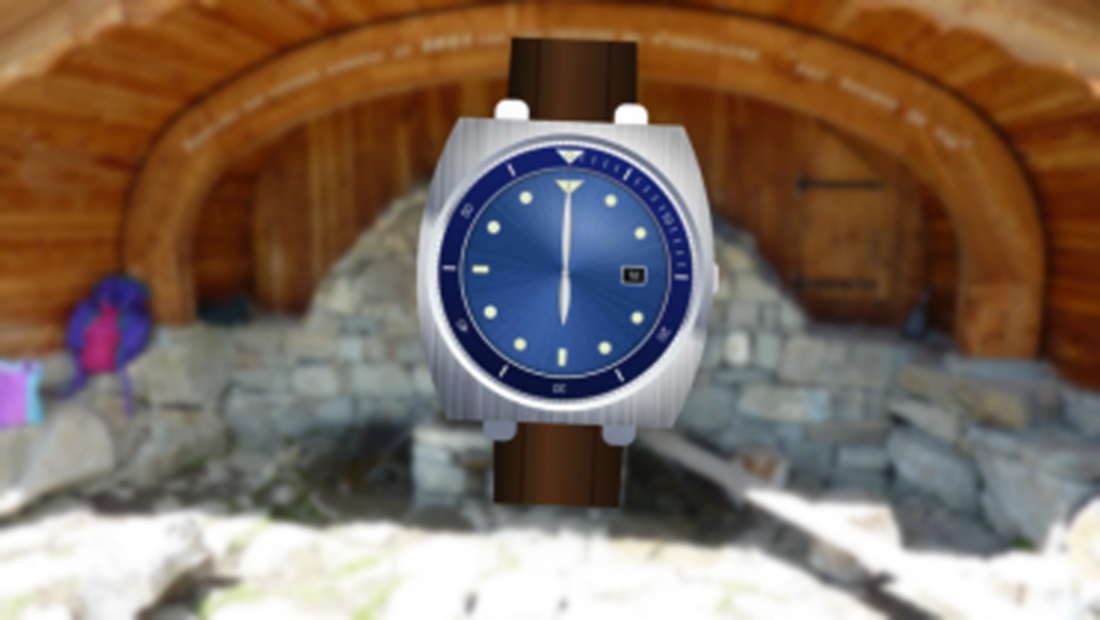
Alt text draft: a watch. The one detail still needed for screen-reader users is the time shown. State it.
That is 6:00
